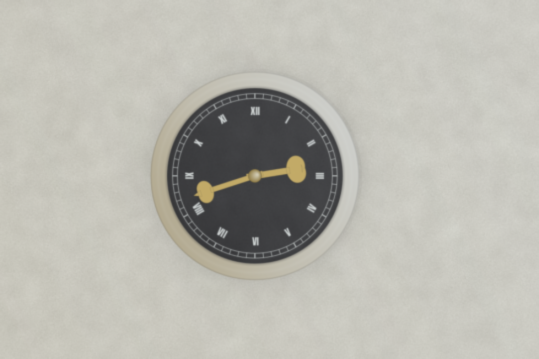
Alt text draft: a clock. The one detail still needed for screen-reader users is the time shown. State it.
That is 2:42
